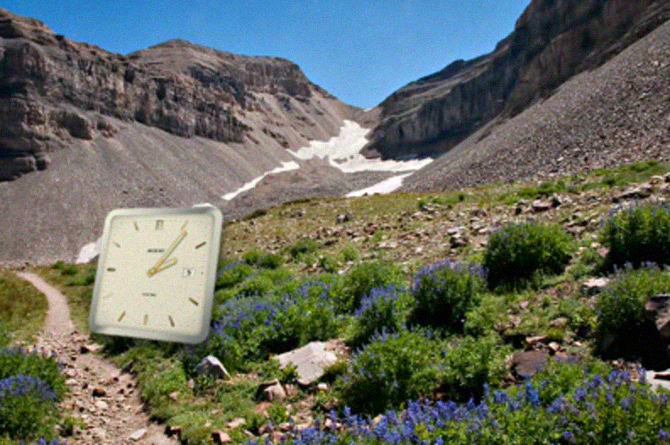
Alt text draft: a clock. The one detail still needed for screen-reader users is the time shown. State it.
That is 2:06
